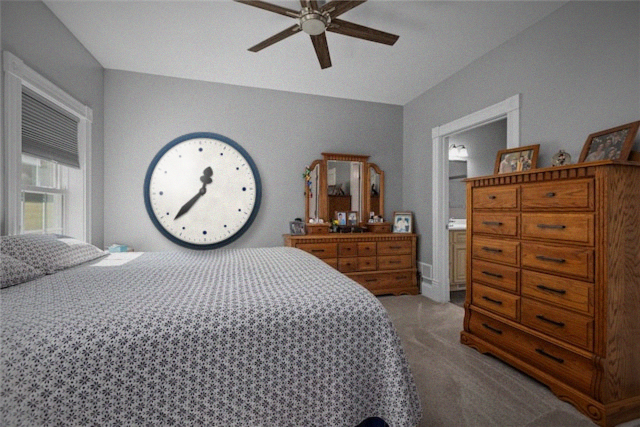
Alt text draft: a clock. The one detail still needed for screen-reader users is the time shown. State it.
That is 12:38
